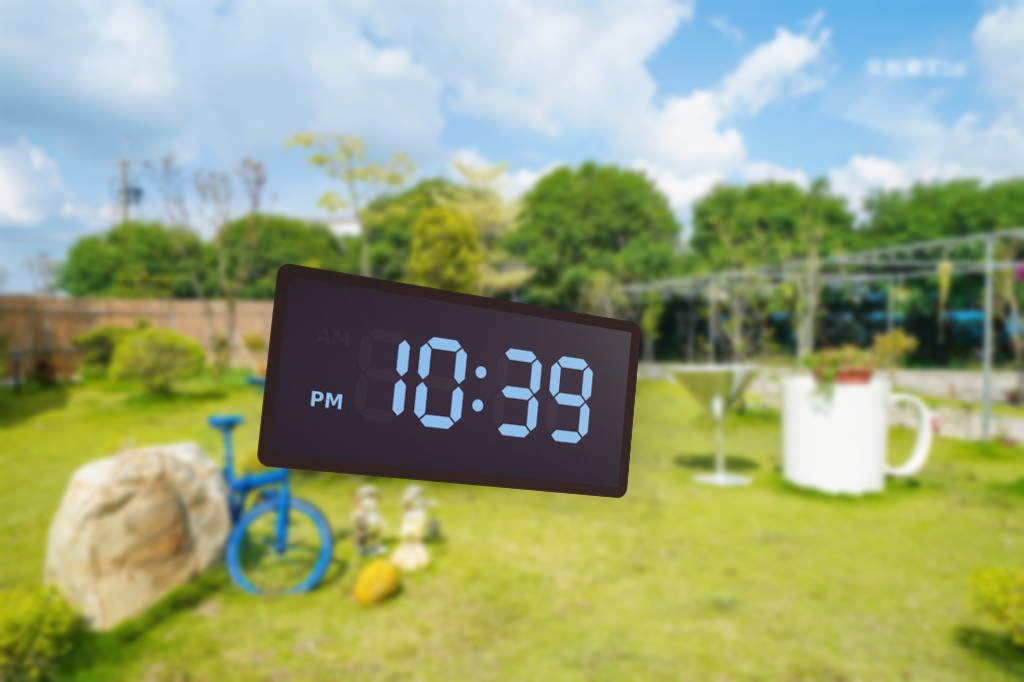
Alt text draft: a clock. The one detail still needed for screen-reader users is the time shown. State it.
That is 10:39
